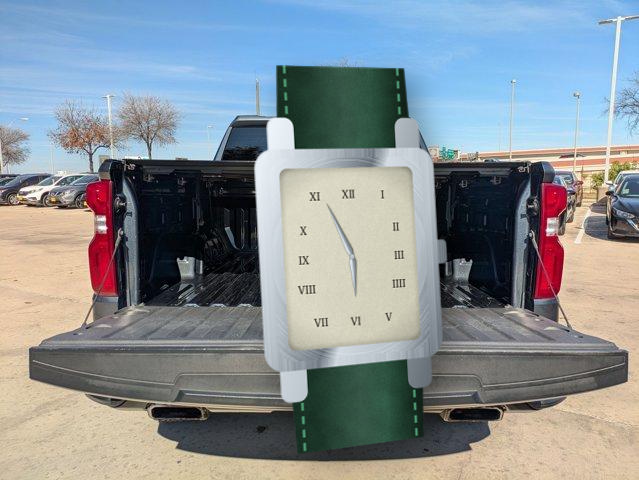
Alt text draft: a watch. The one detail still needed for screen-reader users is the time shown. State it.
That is 5:56
